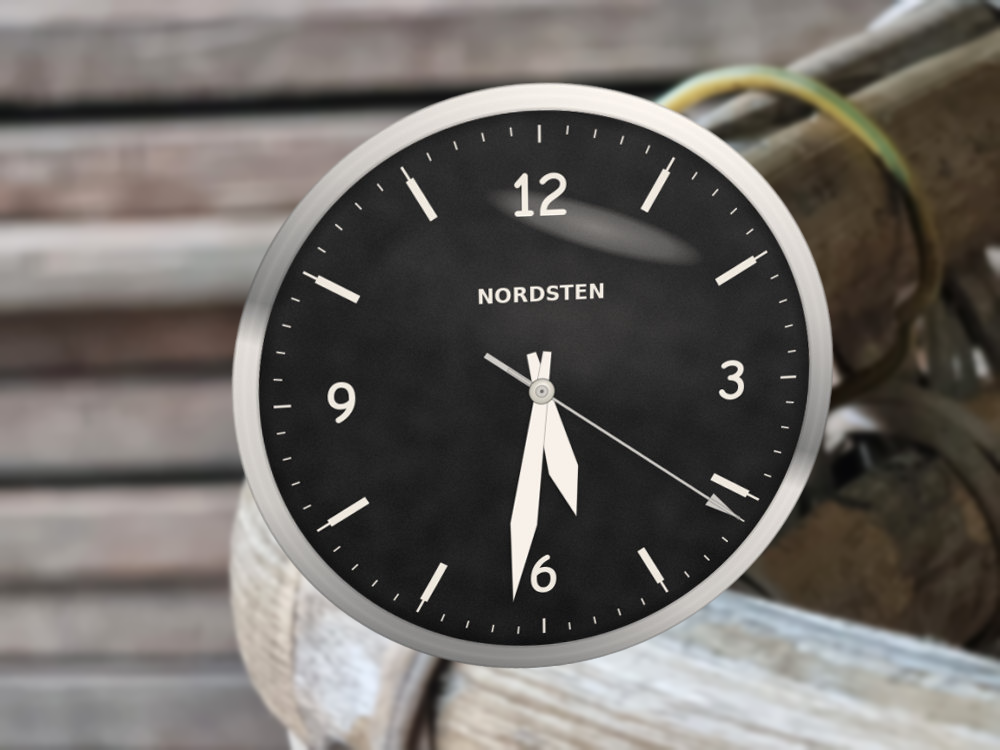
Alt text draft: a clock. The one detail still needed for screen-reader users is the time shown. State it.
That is 5:31:21
